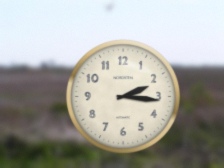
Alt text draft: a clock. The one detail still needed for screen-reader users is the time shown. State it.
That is 2:16
